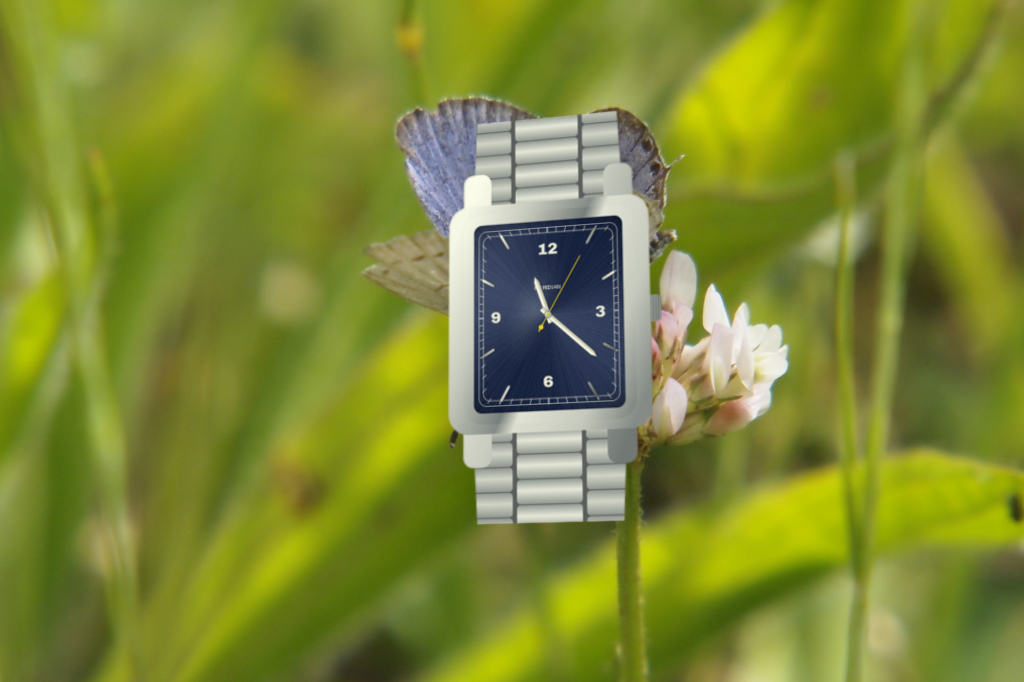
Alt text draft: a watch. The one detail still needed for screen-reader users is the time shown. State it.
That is 11:22:05
